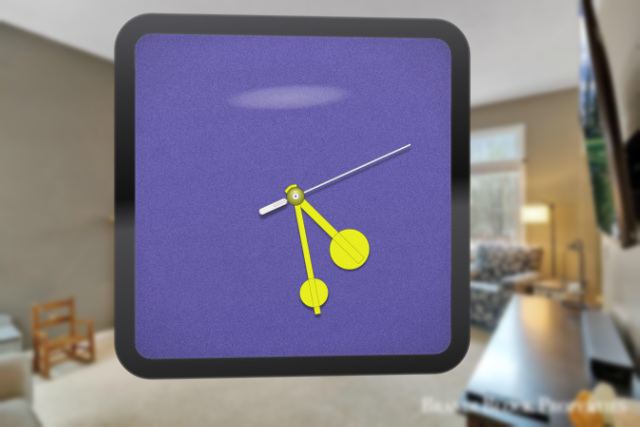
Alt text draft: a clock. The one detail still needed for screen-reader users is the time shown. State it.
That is 4:28:11
